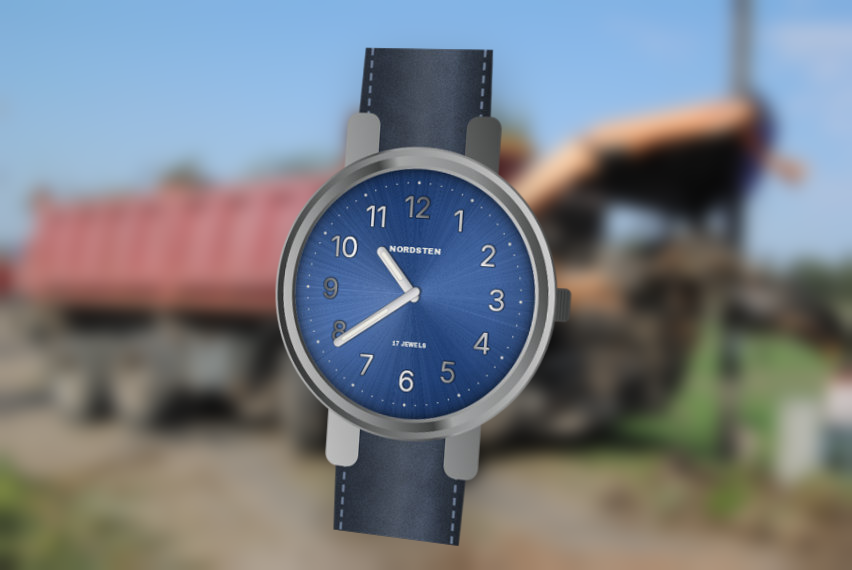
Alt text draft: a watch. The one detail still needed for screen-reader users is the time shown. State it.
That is 10:39
